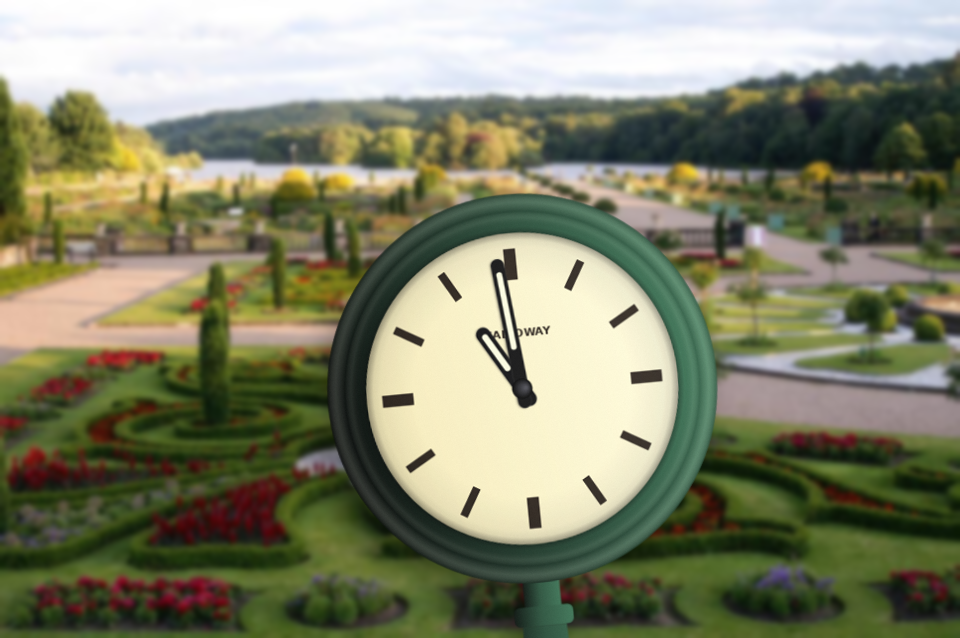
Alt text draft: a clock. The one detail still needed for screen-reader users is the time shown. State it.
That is 10:59
